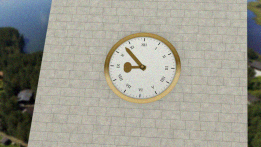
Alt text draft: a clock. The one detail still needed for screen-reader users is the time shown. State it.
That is 8:53
